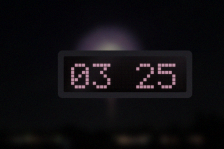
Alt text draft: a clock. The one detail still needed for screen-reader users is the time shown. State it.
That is 3:25
